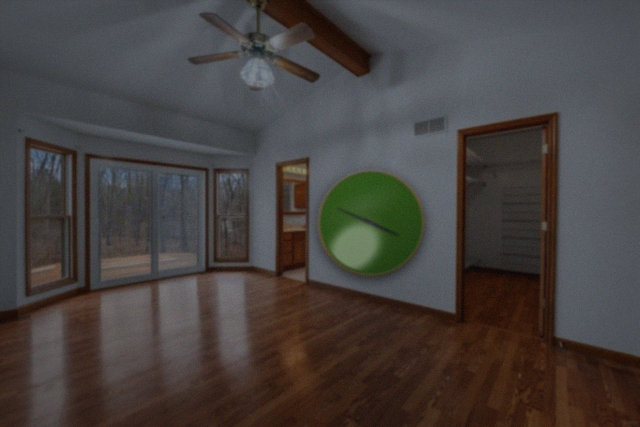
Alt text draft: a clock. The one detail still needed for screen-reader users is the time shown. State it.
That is 3:49
